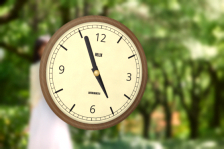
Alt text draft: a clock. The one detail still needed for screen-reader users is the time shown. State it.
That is 4:56
